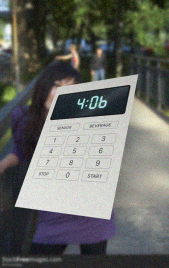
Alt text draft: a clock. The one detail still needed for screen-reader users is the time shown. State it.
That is 4:06
